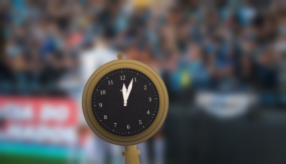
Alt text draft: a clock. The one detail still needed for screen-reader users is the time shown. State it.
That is 12:04
